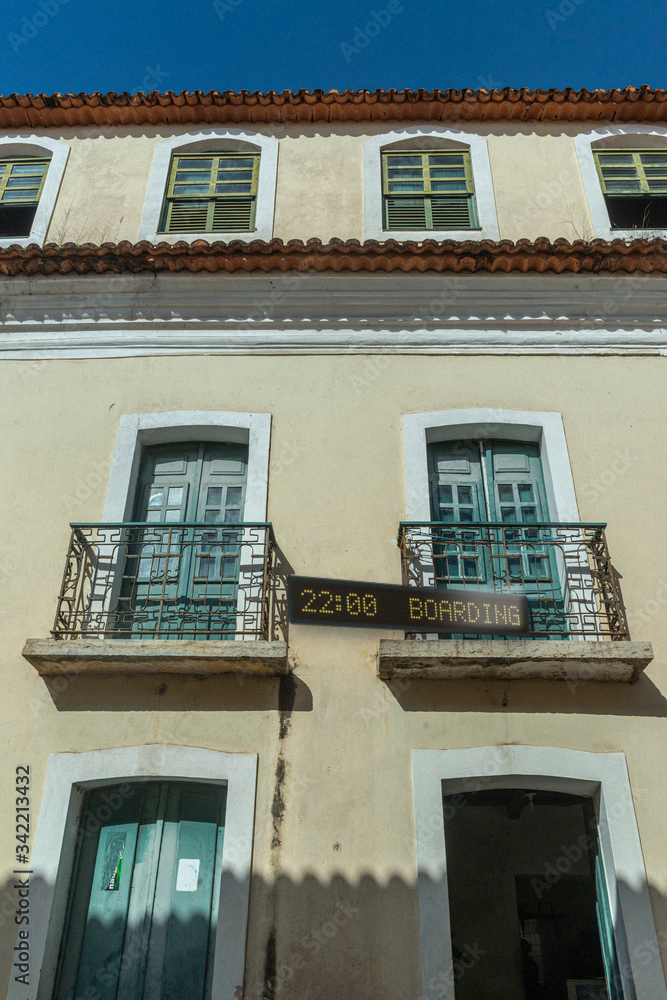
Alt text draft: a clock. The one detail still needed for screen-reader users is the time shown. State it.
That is 22:00
